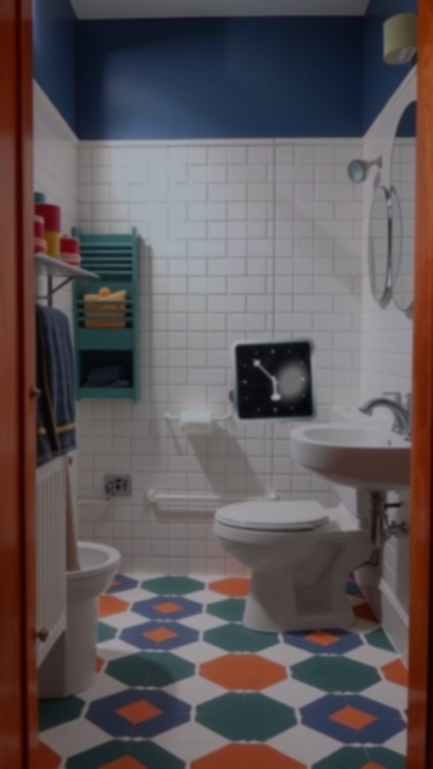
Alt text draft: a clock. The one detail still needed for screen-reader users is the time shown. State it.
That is 5:53
